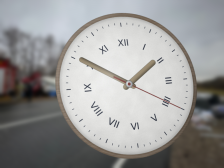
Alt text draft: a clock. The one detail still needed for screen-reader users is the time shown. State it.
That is 1:50:20
